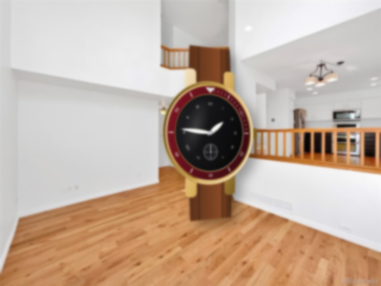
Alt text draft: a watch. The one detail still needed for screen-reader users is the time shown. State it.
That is 1:46
